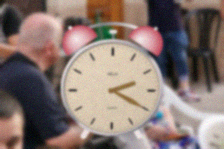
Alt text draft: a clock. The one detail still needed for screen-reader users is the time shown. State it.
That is 2:20
